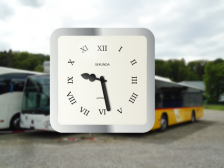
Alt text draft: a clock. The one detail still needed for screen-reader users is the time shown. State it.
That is 9:28
